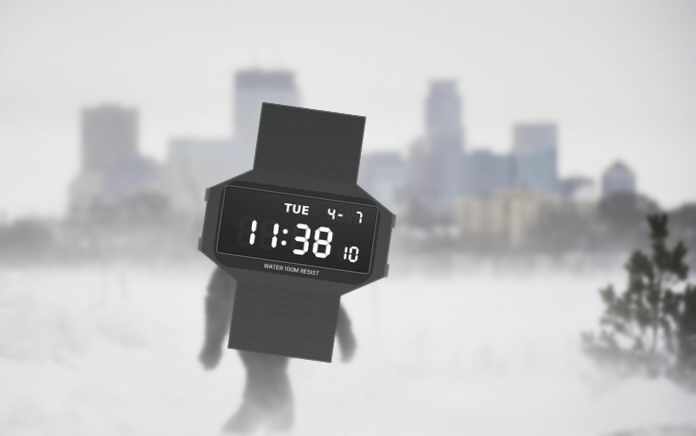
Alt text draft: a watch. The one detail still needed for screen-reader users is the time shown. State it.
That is 11:38:10
